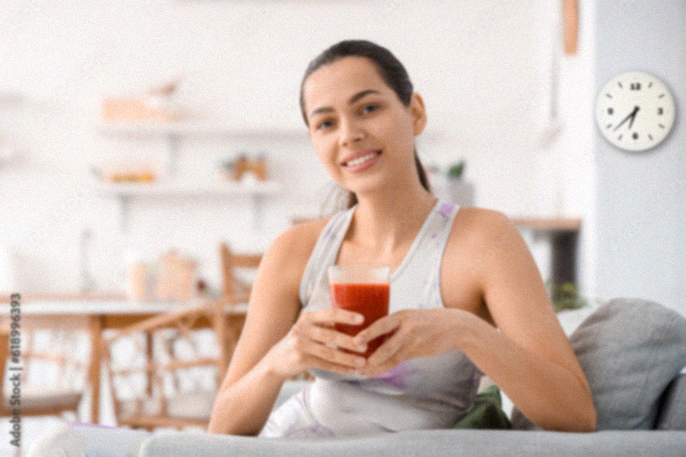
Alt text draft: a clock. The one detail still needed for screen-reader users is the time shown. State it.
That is 6:38
